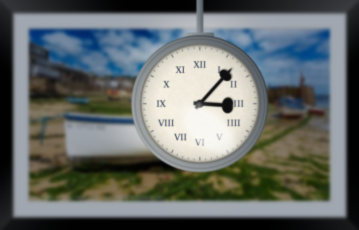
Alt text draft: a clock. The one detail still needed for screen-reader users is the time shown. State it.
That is 3:07
